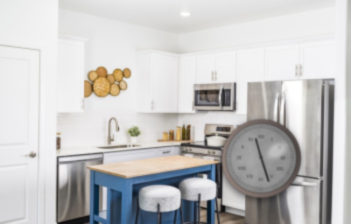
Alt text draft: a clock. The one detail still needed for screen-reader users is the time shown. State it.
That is 11:27
